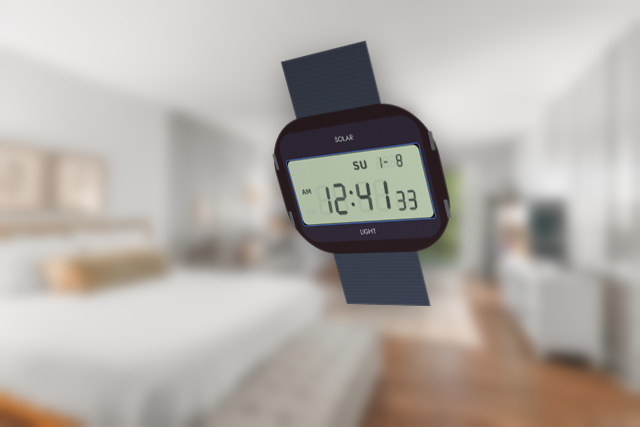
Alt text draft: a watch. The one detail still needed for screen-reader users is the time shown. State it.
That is 12:41:33
